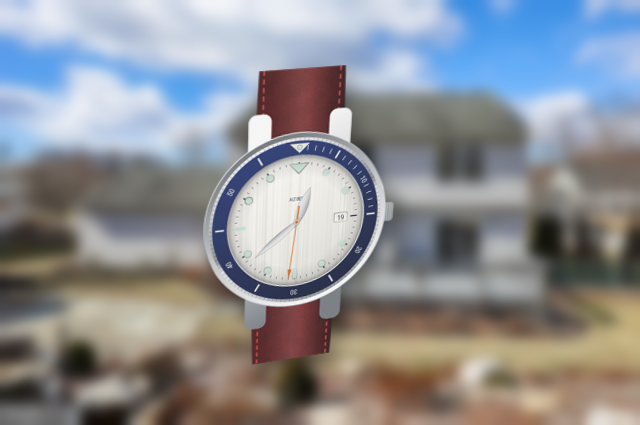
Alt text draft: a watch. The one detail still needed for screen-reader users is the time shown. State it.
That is 12:38:31
